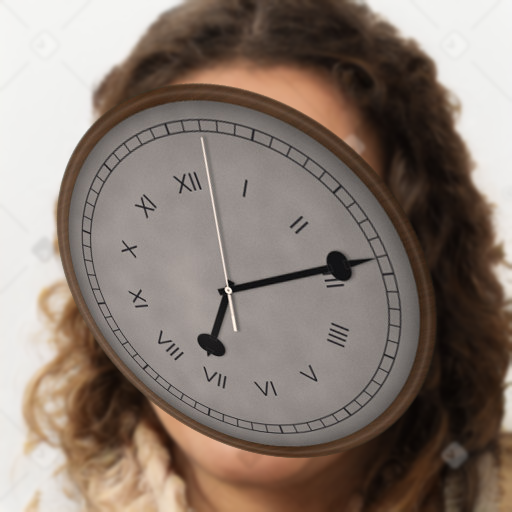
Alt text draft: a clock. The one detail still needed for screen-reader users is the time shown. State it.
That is 7:14:02
